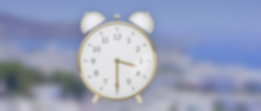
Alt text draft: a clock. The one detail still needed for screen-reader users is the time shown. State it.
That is 3:30
